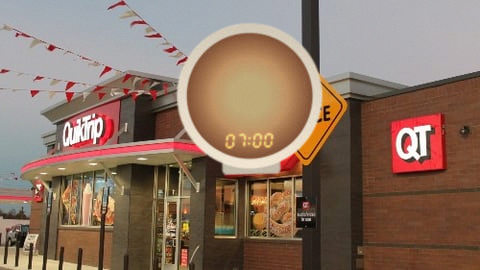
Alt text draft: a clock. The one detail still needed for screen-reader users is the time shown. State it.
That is 7:00
